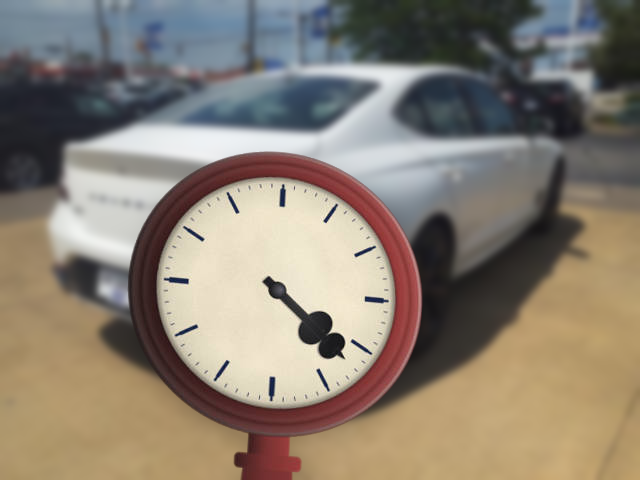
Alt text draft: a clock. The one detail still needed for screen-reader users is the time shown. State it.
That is 4:22
